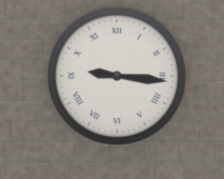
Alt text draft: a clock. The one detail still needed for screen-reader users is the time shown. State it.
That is 9:16
